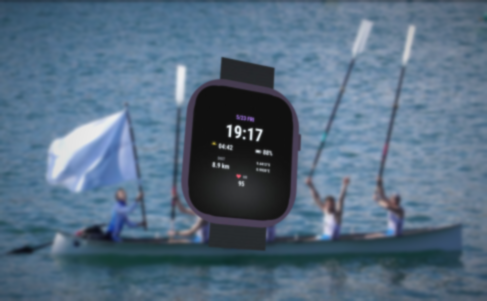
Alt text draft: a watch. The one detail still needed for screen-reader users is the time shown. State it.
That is 19:17
